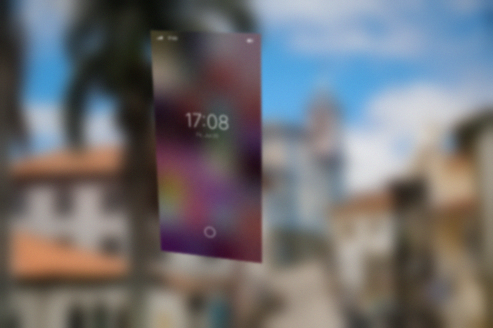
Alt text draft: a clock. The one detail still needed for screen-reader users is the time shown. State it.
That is 17:08
